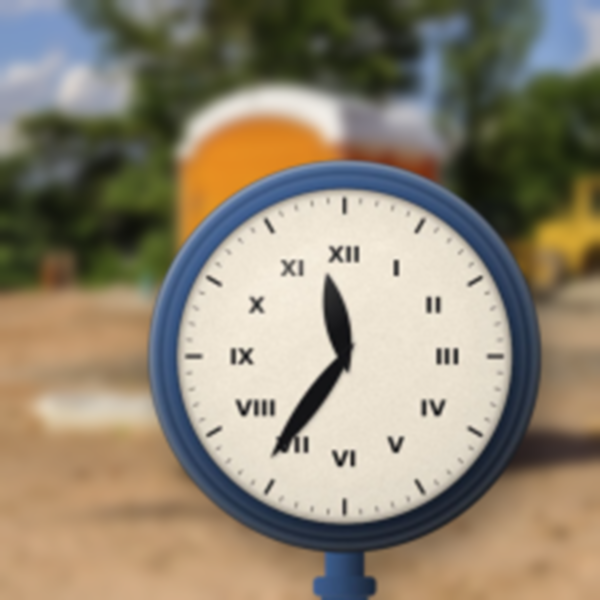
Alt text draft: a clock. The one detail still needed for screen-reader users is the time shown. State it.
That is 11:36
